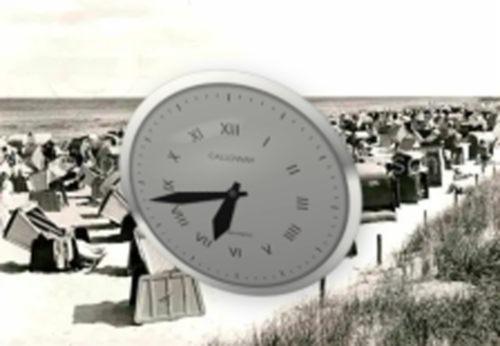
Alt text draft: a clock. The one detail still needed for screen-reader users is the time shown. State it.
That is 6:43
